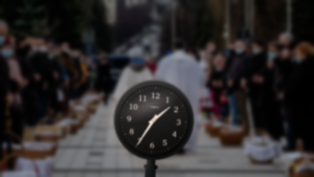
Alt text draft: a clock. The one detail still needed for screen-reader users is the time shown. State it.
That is 1:35
